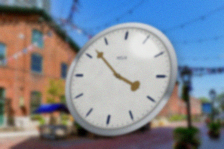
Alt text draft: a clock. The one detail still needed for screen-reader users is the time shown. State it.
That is 3:52
